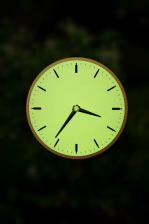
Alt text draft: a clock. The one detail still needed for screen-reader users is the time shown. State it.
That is 3:36
